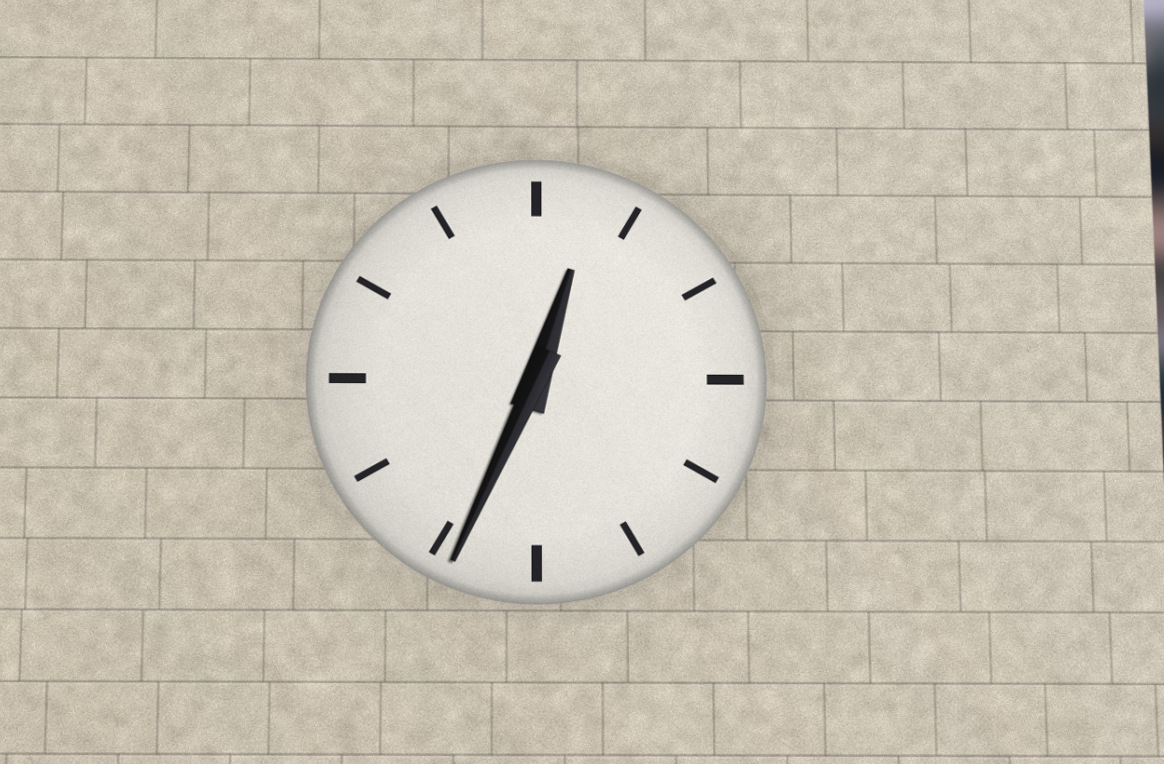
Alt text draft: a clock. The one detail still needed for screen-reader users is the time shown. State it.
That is 12:34
